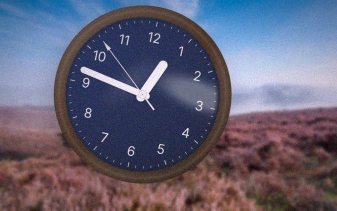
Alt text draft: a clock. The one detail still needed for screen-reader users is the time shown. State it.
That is 12:46:52
